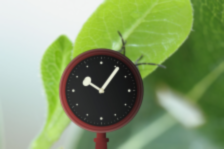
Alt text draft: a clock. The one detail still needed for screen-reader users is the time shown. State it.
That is 10:06
